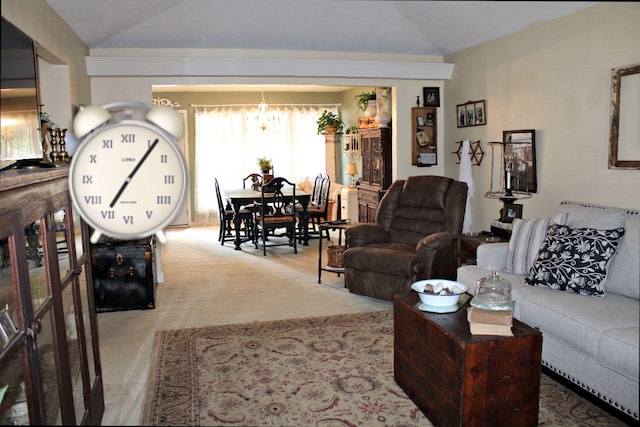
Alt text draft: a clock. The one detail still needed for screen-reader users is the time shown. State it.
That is 7:06
